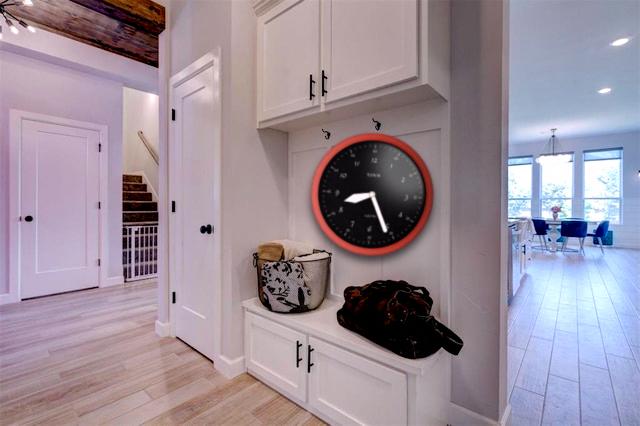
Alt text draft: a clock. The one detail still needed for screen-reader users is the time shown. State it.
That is 8:26
